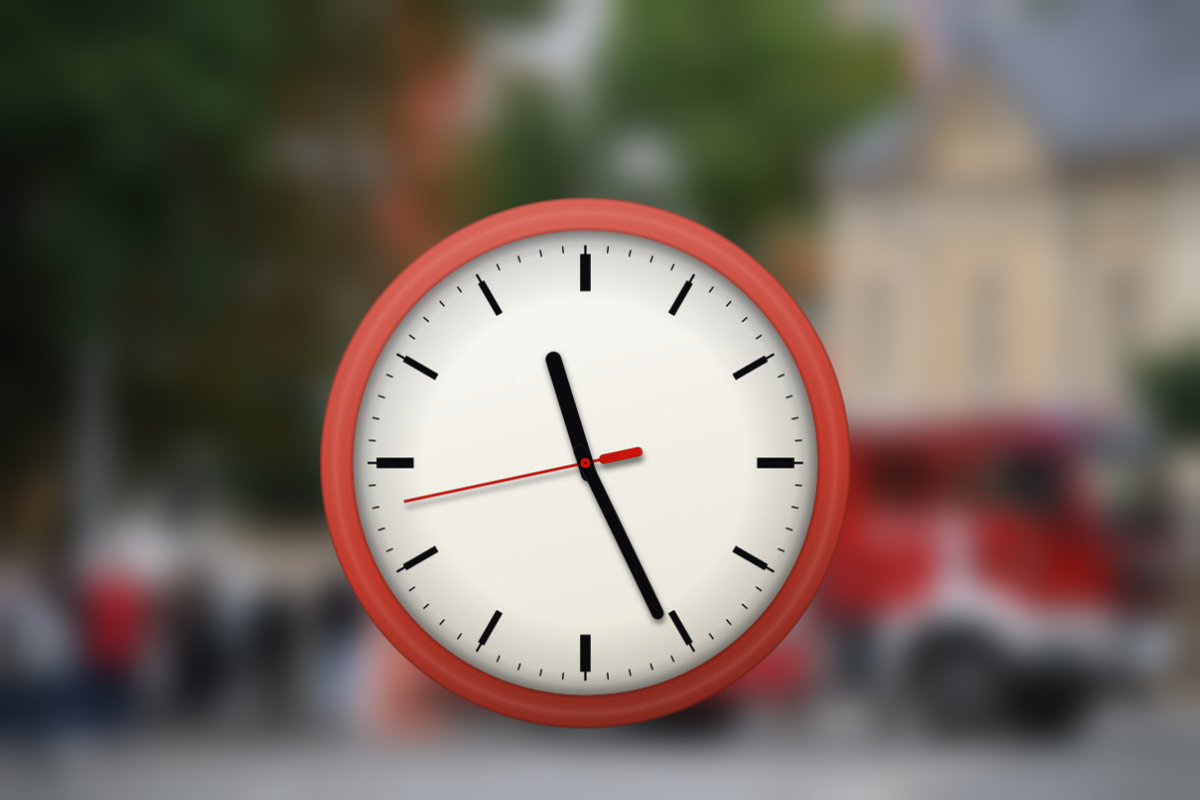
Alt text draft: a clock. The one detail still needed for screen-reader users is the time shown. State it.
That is 11:25:43
